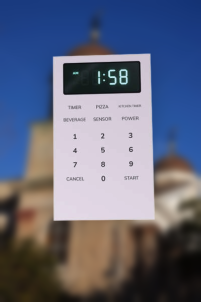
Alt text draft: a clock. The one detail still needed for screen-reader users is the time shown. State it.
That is 1:58
